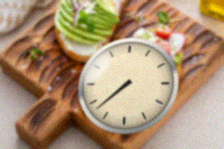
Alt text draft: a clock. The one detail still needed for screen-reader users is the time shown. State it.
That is 7:38
